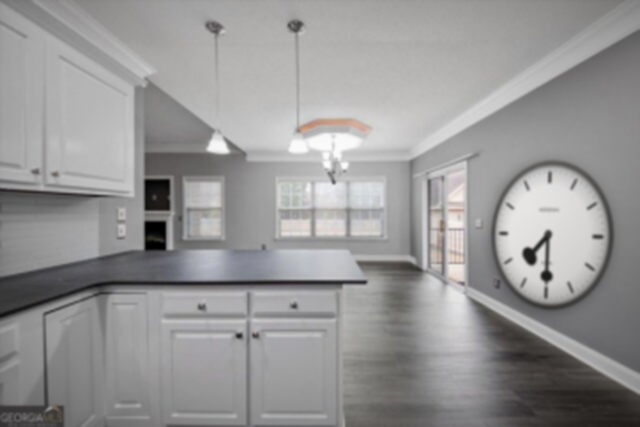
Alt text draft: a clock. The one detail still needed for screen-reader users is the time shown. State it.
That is 7:30
